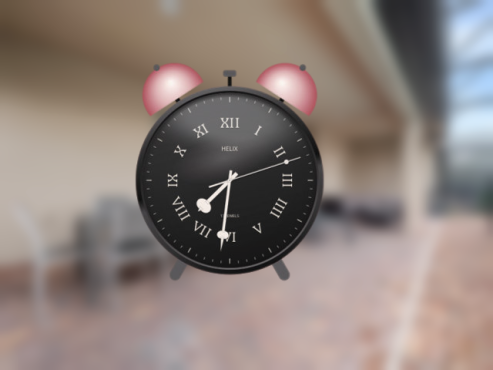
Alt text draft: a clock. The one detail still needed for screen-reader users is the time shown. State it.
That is 7:31:12
